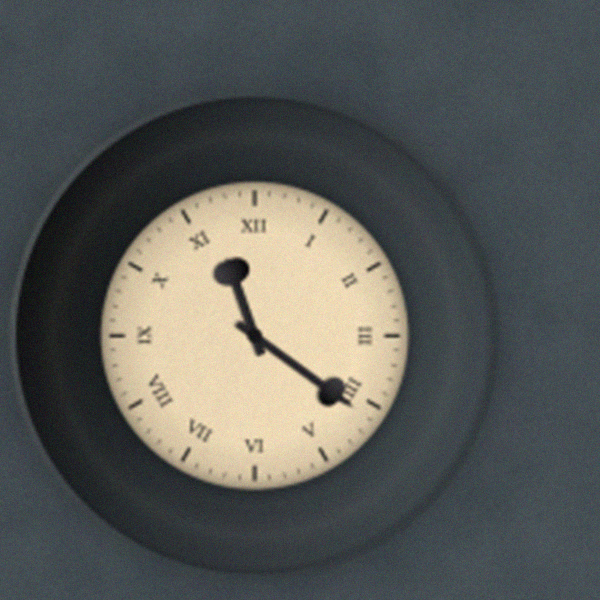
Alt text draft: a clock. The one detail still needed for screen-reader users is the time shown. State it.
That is 11:21
